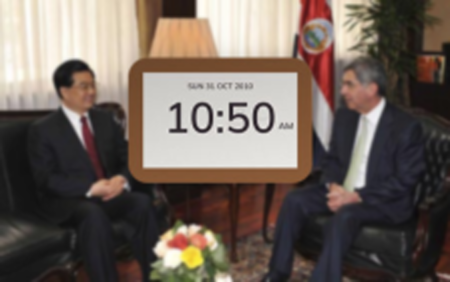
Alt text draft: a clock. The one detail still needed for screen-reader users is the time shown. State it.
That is 10:50
